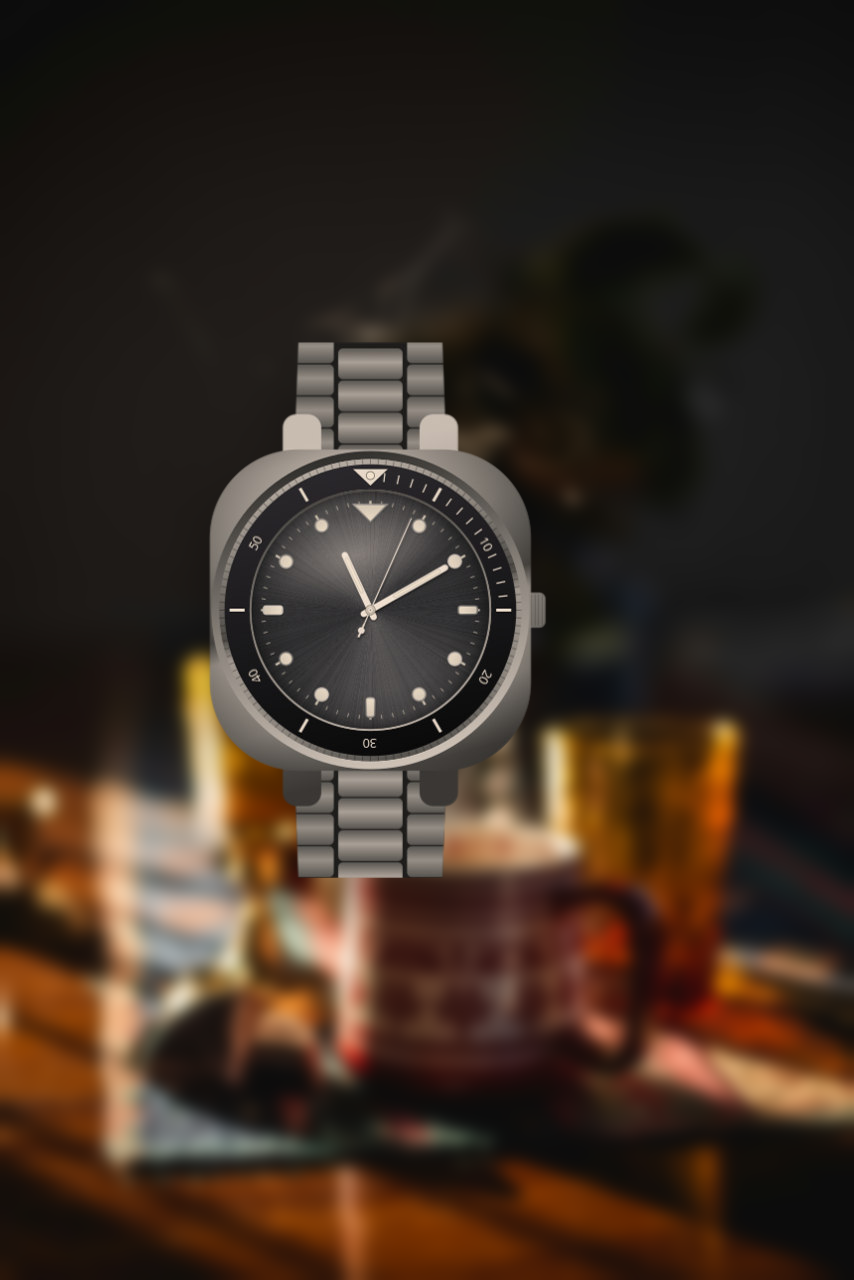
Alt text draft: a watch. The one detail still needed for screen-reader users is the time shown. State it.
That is 11:10:04
